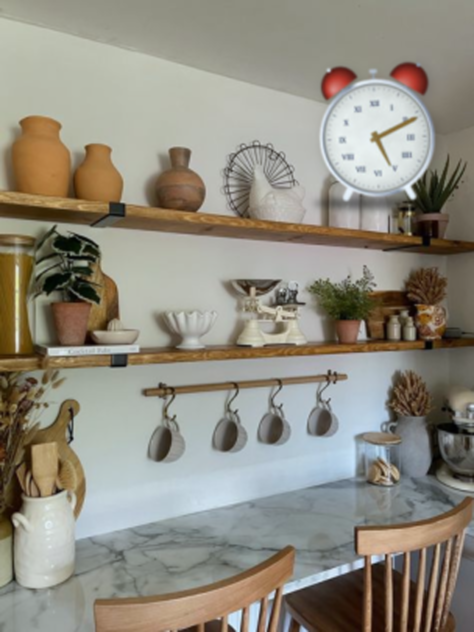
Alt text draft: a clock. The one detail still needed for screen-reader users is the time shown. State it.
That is 5:11
